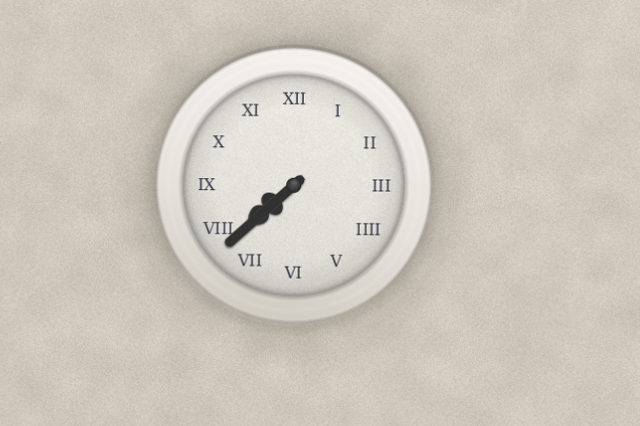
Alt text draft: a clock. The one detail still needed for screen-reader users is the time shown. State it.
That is 7:38
